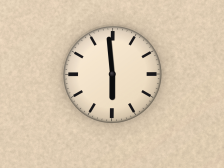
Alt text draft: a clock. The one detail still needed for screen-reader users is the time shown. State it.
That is 5:59
